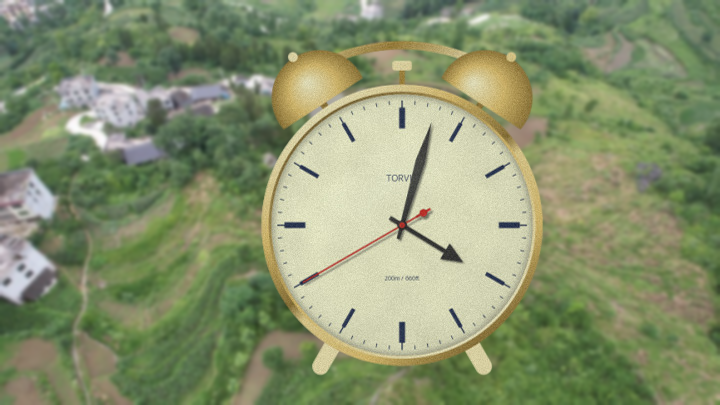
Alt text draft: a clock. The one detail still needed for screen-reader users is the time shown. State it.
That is 4:02:40
